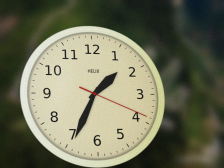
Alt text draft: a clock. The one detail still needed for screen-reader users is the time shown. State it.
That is 1:34:19
